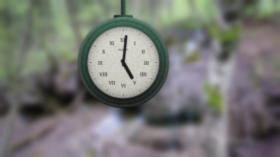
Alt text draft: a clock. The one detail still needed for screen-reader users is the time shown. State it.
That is 5:01
